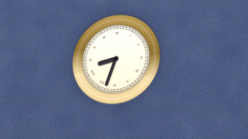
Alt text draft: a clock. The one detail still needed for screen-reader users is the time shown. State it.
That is 8:33
